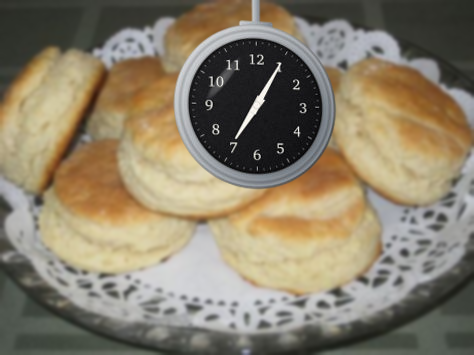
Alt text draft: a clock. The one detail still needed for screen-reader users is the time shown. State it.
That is 7:05
